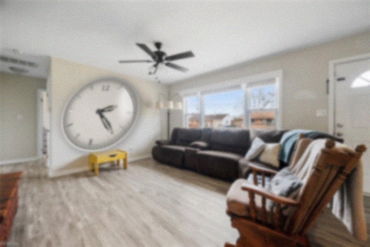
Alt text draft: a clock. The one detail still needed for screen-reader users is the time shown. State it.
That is 2:23
